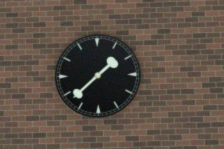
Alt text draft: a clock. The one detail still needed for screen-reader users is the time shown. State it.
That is 1:38
